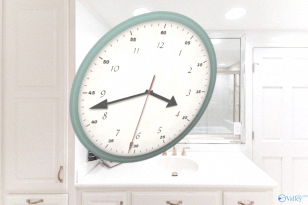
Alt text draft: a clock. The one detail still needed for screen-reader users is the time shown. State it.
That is 3:42:31
